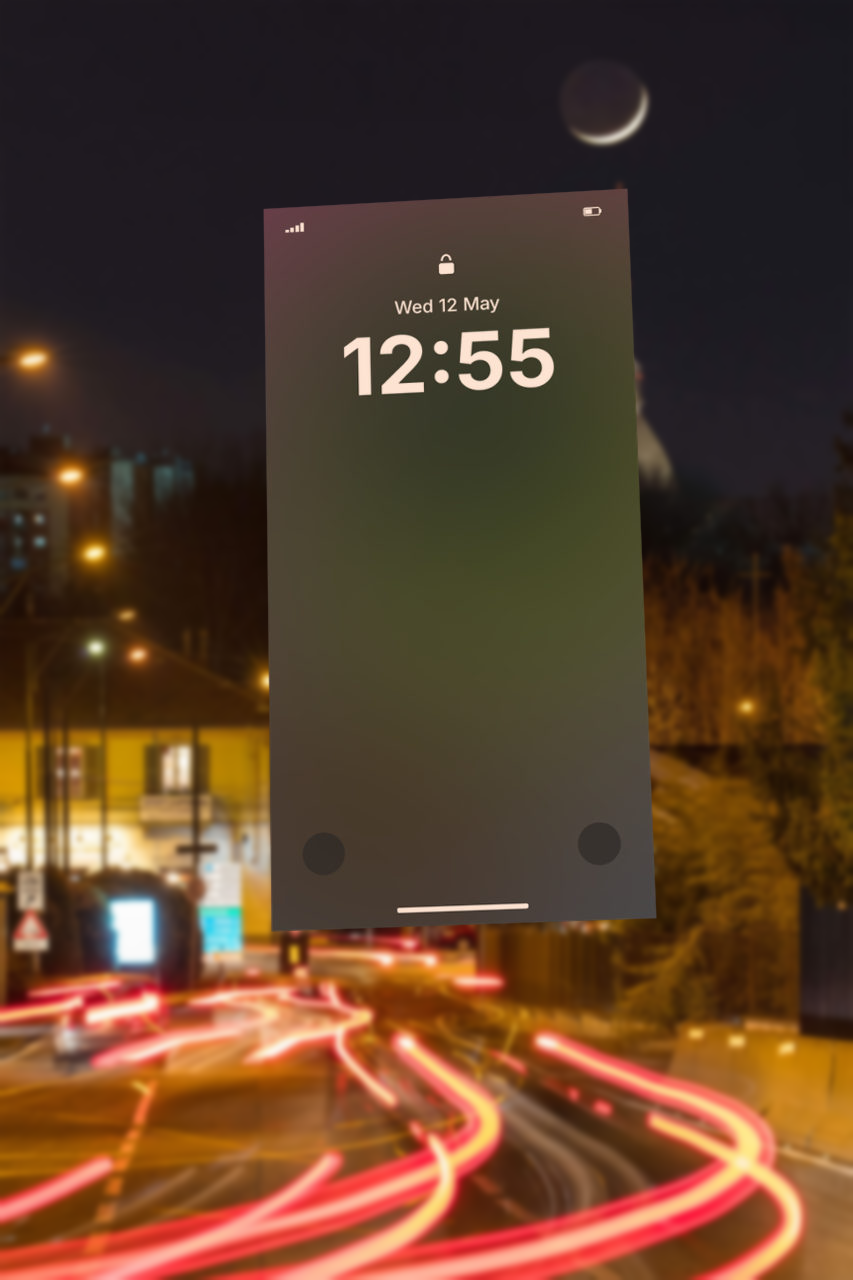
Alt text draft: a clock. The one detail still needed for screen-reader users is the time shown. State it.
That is 12:55
